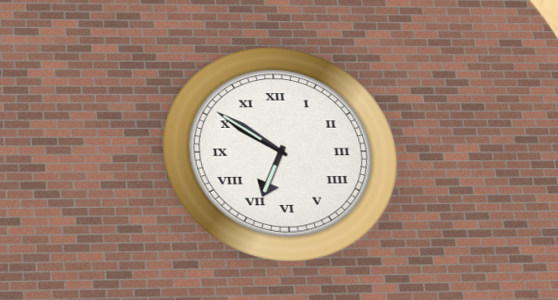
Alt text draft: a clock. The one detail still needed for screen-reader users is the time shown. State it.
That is 6:51
